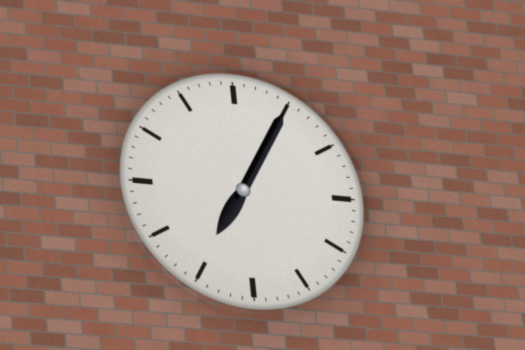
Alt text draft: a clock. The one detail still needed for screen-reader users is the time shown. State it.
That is 7:05
